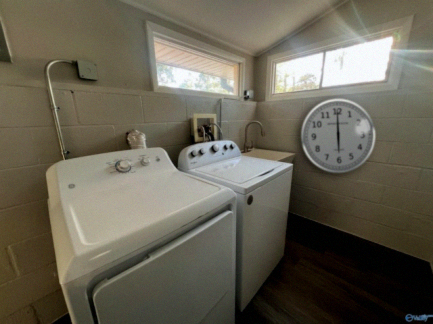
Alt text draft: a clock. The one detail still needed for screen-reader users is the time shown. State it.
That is 6:00
